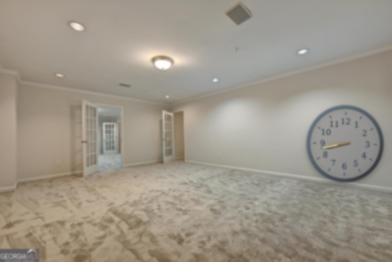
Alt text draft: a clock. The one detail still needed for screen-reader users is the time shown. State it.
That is 8:43
